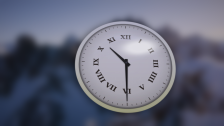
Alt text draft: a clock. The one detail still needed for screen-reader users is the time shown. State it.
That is 10:30
